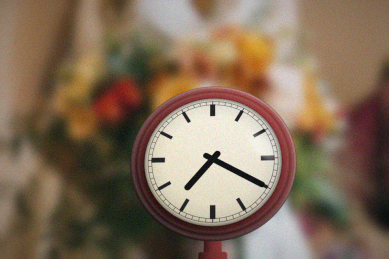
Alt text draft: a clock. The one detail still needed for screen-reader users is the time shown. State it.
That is 7:20
